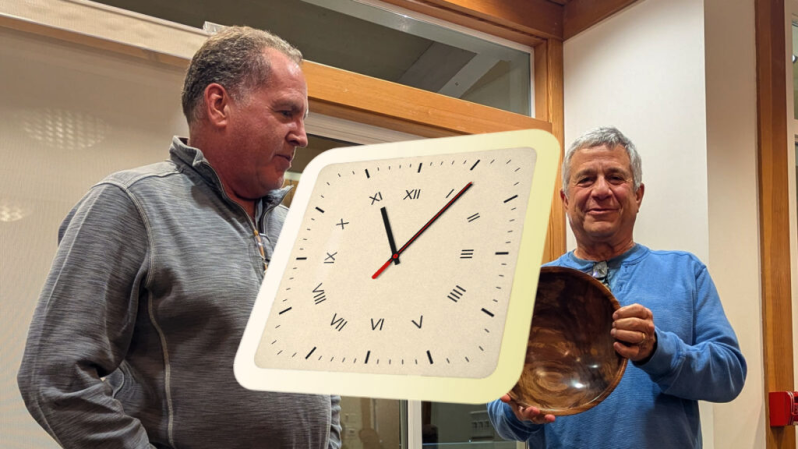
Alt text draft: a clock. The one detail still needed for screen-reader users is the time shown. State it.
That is 11:06:06
